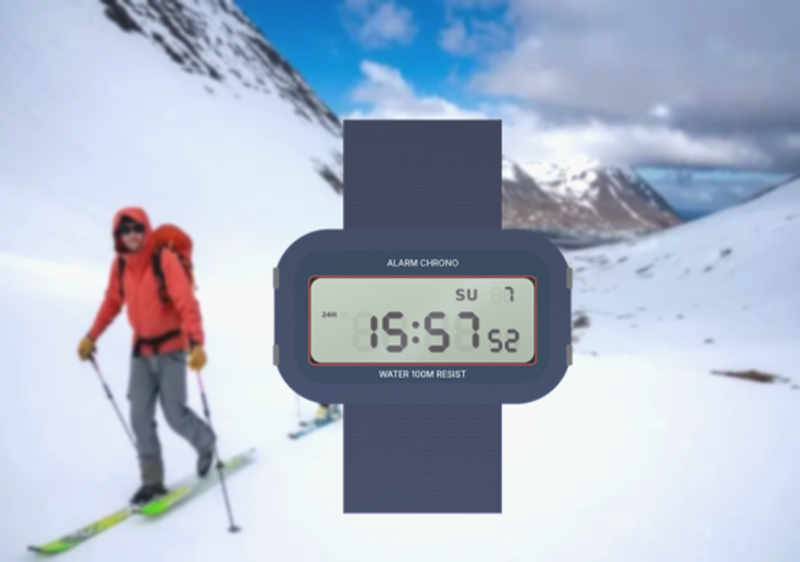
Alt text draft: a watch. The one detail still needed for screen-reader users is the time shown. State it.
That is 15:57:52
